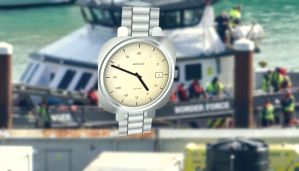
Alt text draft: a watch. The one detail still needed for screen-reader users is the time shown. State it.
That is 4:49
